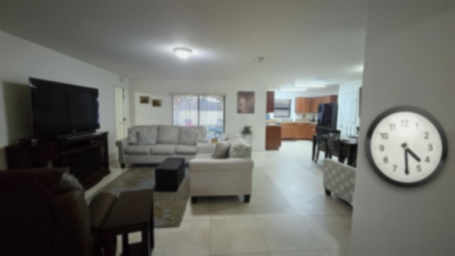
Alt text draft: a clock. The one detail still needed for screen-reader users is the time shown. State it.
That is 4:30
